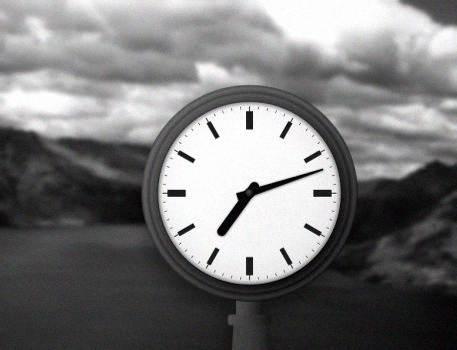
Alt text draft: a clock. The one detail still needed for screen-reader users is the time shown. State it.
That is 7:12
